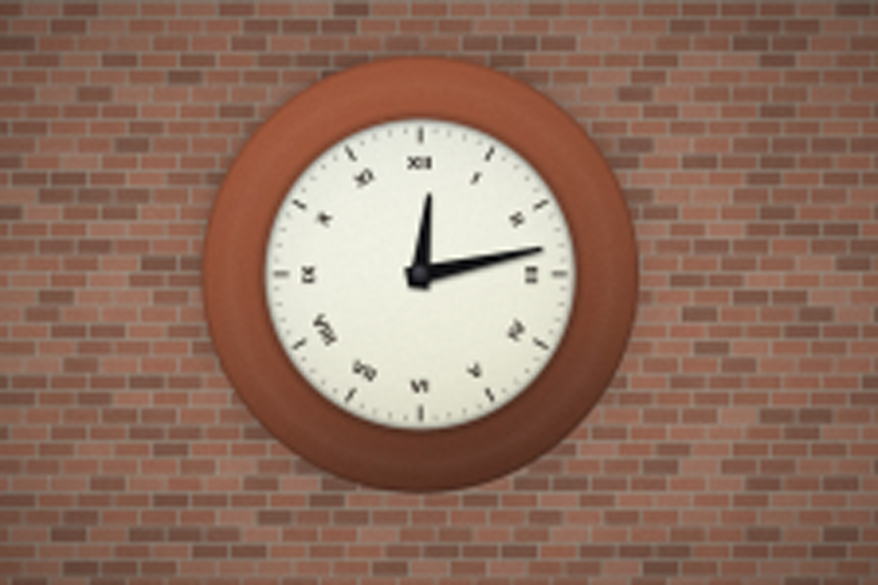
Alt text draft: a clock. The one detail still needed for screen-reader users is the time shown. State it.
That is 12:13
